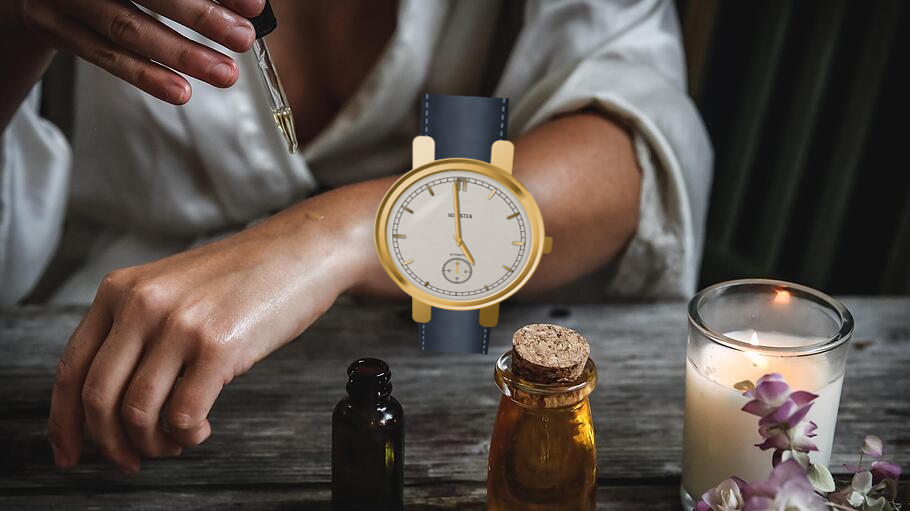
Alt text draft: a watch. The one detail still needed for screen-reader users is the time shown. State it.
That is 4:59
